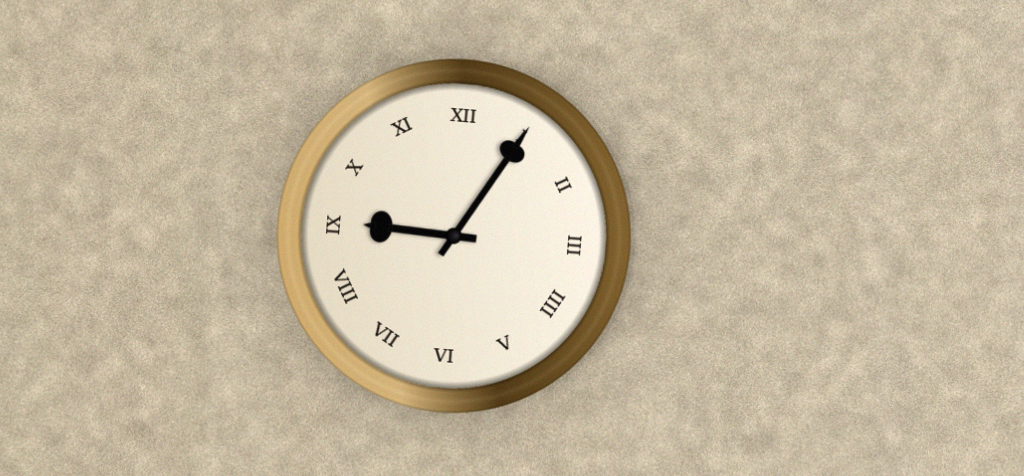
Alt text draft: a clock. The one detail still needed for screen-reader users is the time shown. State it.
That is 9:05
